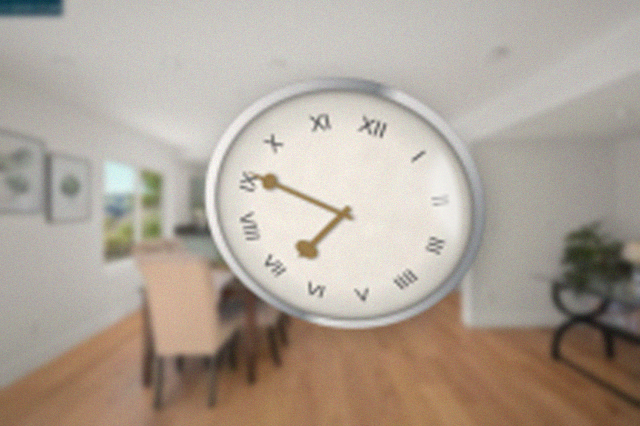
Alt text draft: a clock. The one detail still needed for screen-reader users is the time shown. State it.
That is 6:46
